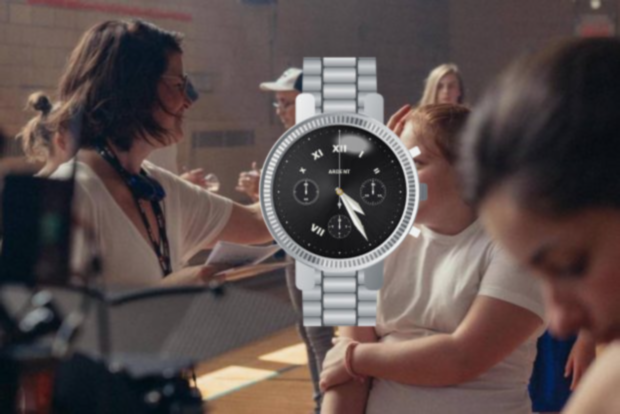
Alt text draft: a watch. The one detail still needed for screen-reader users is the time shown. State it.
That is 4:25
